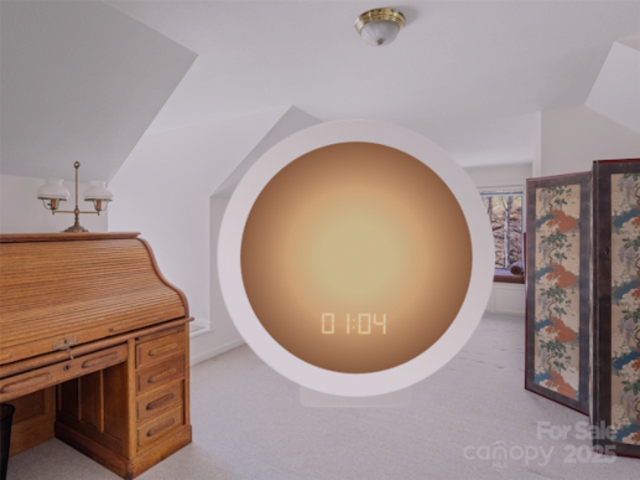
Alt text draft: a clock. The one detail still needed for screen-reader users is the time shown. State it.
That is 1:04
